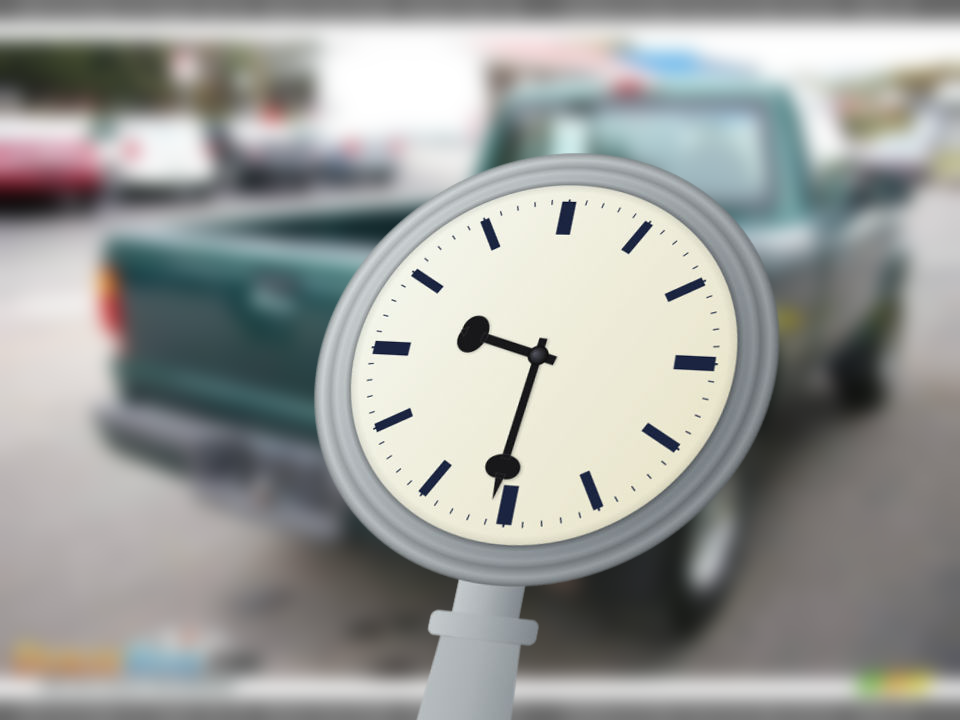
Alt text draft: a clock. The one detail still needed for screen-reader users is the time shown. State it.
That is 9:31
